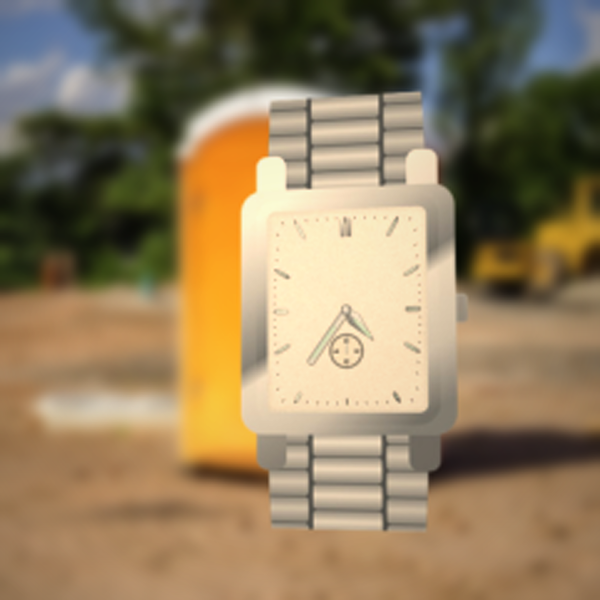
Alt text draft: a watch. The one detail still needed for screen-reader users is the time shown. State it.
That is 4:36
